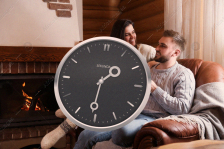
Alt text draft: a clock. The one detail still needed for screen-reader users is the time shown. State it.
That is 1:31
